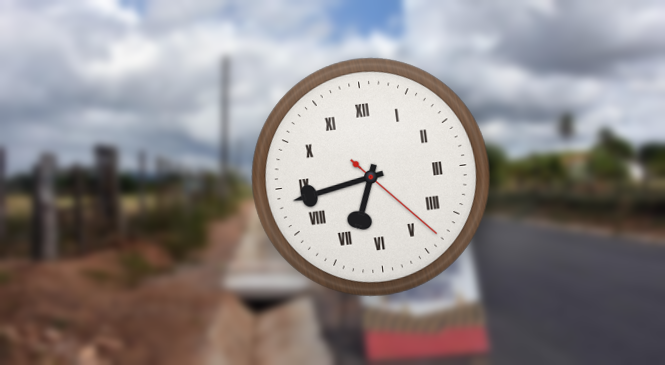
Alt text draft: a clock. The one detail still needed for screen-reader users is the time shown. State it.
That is 6:43:23
